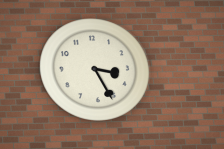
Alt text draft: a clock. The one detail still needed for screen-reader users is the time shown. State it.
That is 3:26
